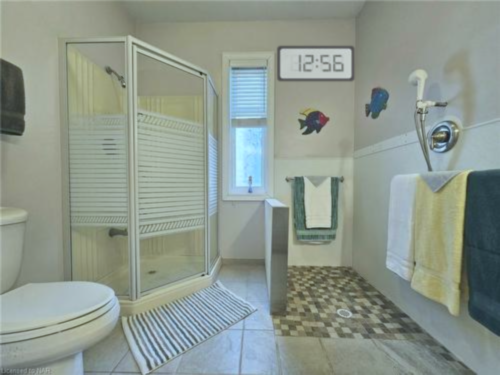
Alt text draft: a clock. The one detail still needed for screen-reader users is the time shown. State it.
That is 12:56
